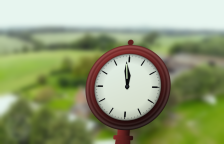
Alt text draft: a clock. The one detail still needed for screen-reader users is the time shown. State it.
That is 11:59
